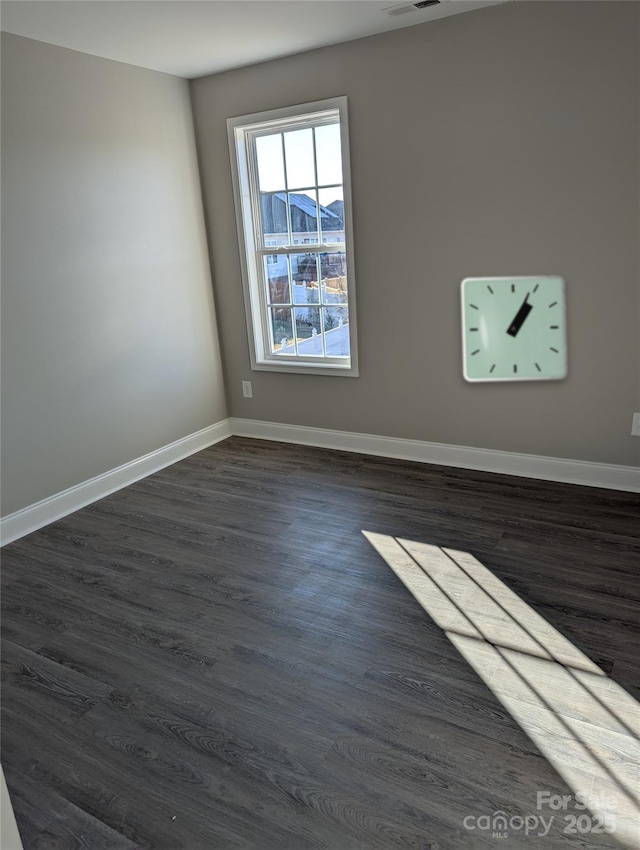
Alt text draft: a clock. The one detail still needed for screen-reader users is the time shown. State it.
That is 1:04
